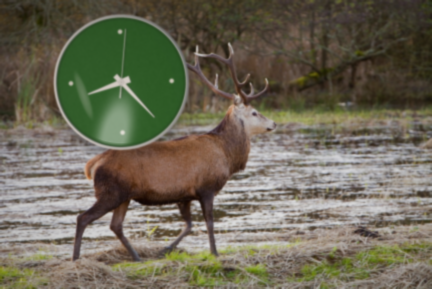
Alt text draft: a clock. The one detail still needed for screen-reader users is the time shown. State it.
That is 8:23:01
